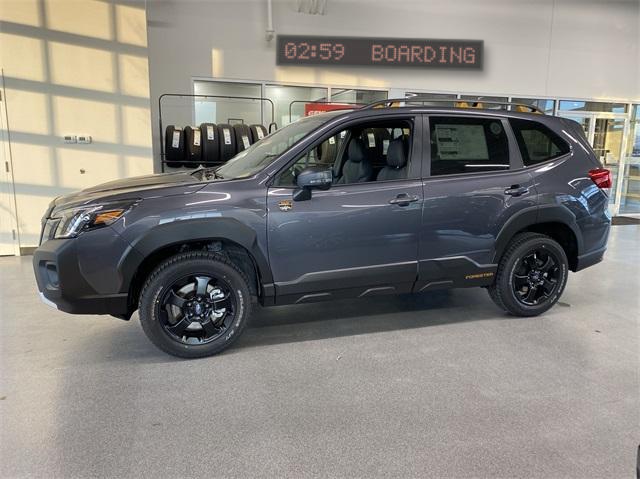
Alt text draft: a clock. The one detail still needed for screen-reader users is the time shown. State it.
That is 2:59
